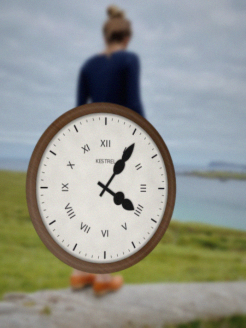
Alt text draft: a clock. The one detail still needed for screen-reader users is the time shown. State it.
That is 4:06
